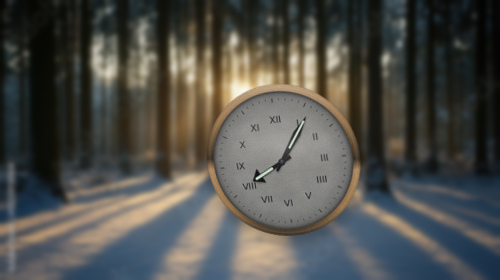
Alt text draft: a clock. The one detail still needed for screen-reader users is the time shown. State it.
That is 8:06
